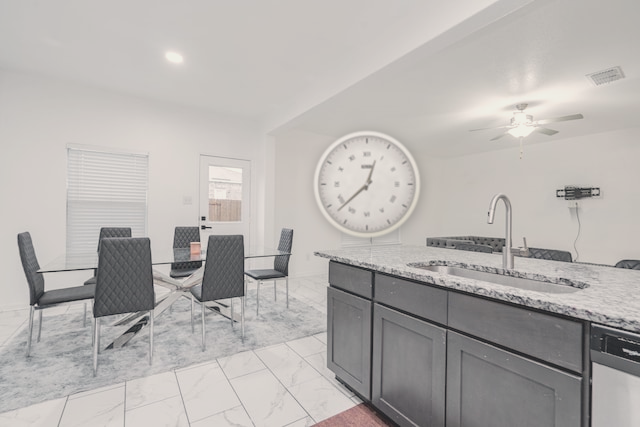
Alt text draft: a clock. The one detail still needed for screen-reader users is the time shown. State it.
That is 12:38
